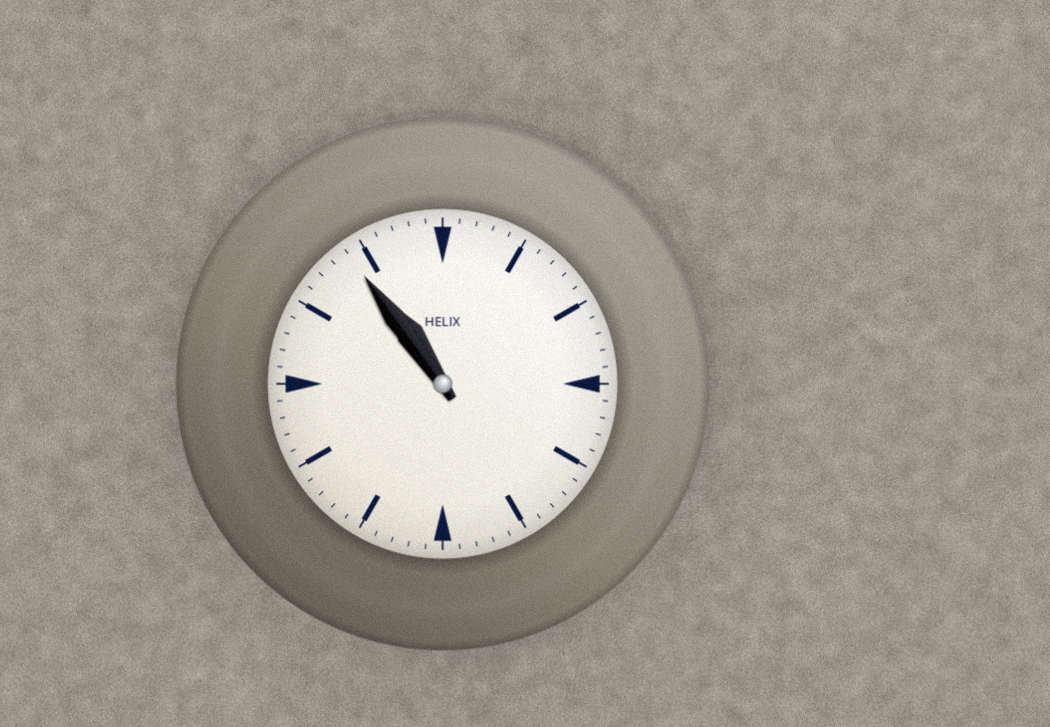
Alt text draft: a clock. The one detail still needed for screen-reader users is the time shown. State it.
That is 10:54
